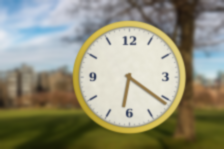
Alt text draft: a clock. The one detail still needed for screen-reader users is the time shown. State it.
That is 6:21
